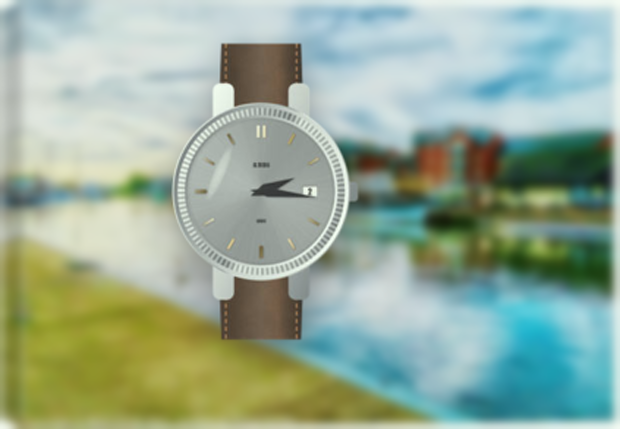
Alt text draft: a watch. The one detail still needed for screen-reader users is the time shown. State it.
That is 2:16
